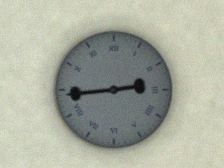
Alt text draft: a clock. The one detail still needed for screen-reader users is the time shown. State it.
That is 2:44
